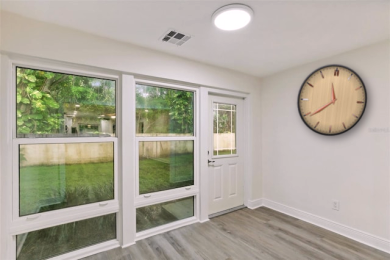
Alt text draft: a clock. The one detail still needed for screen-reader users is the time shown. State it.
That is 11:39
